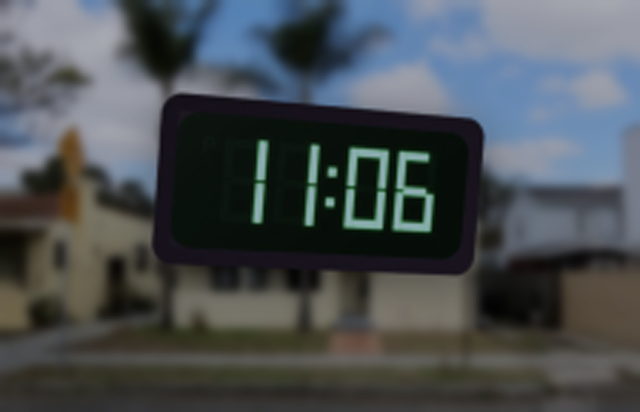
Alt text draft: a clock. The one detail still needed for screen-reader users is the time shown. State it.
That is 11:06
